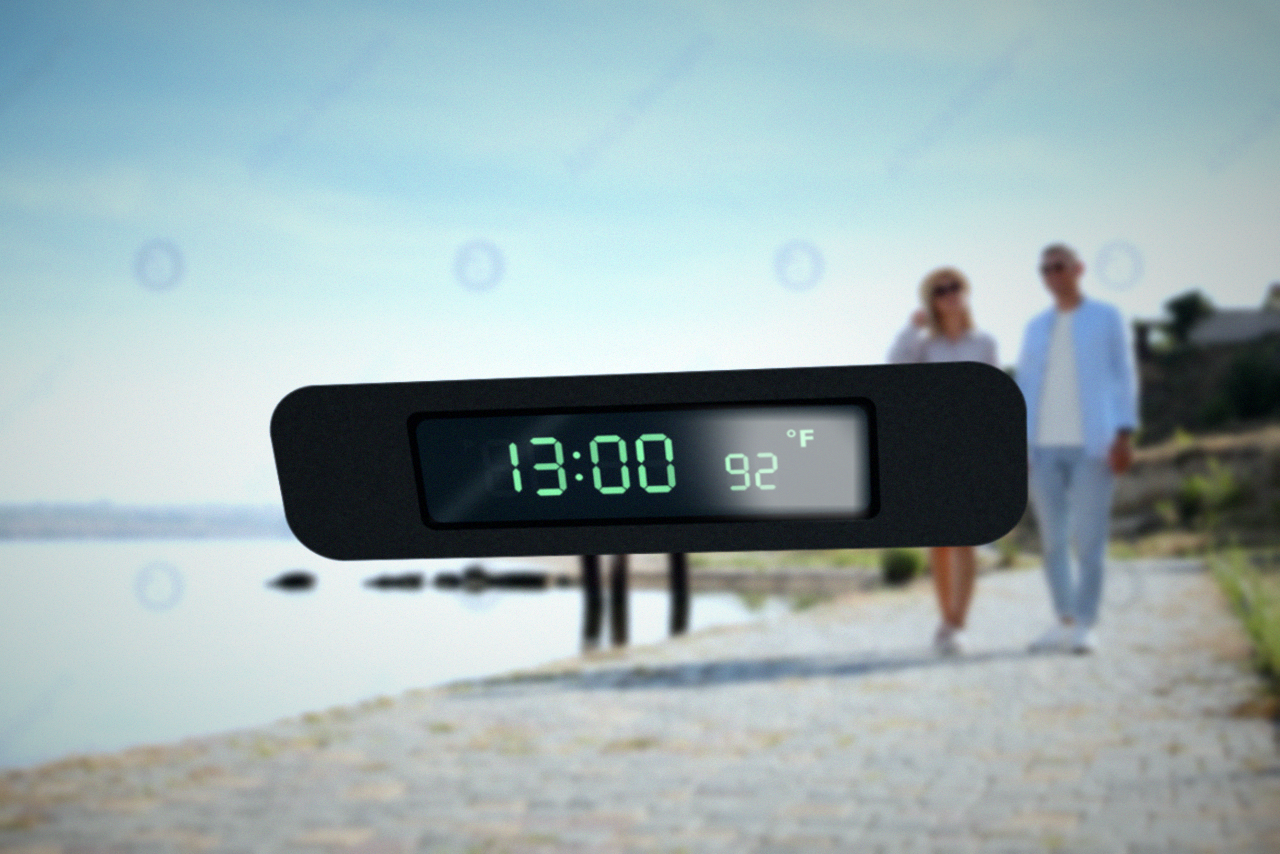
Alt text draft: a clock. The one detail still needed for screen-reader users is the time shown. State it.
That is 13:00
